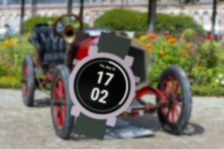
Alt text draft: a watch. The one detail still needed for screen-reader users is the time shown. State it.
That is 17:02
